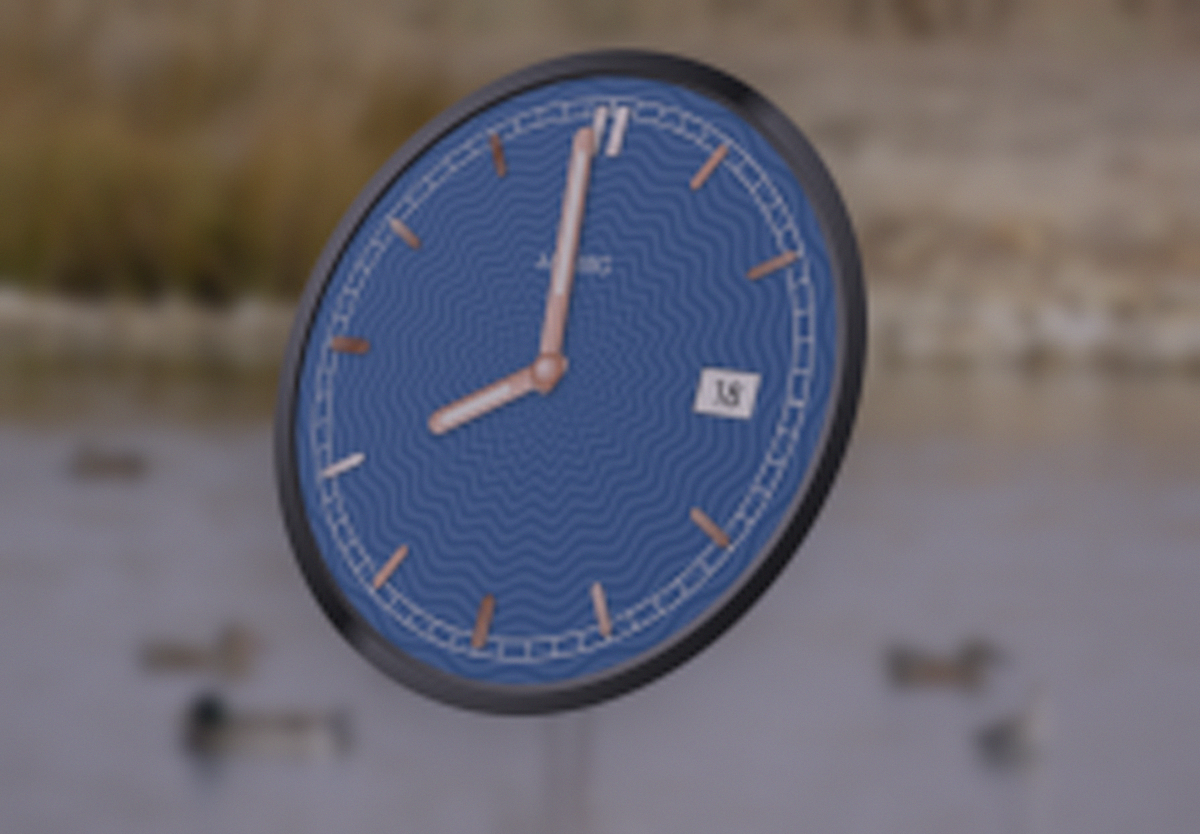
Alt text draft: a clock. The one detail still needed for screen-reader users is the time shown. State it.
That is 7:59
